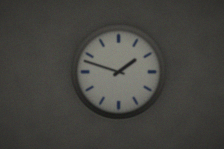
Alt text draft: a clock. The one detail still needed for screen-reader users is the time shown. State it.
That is 1:48
